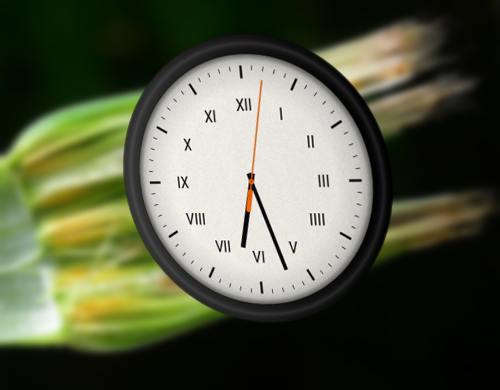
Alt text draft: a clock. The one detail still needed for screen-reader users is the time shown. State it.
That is 6:27:02
